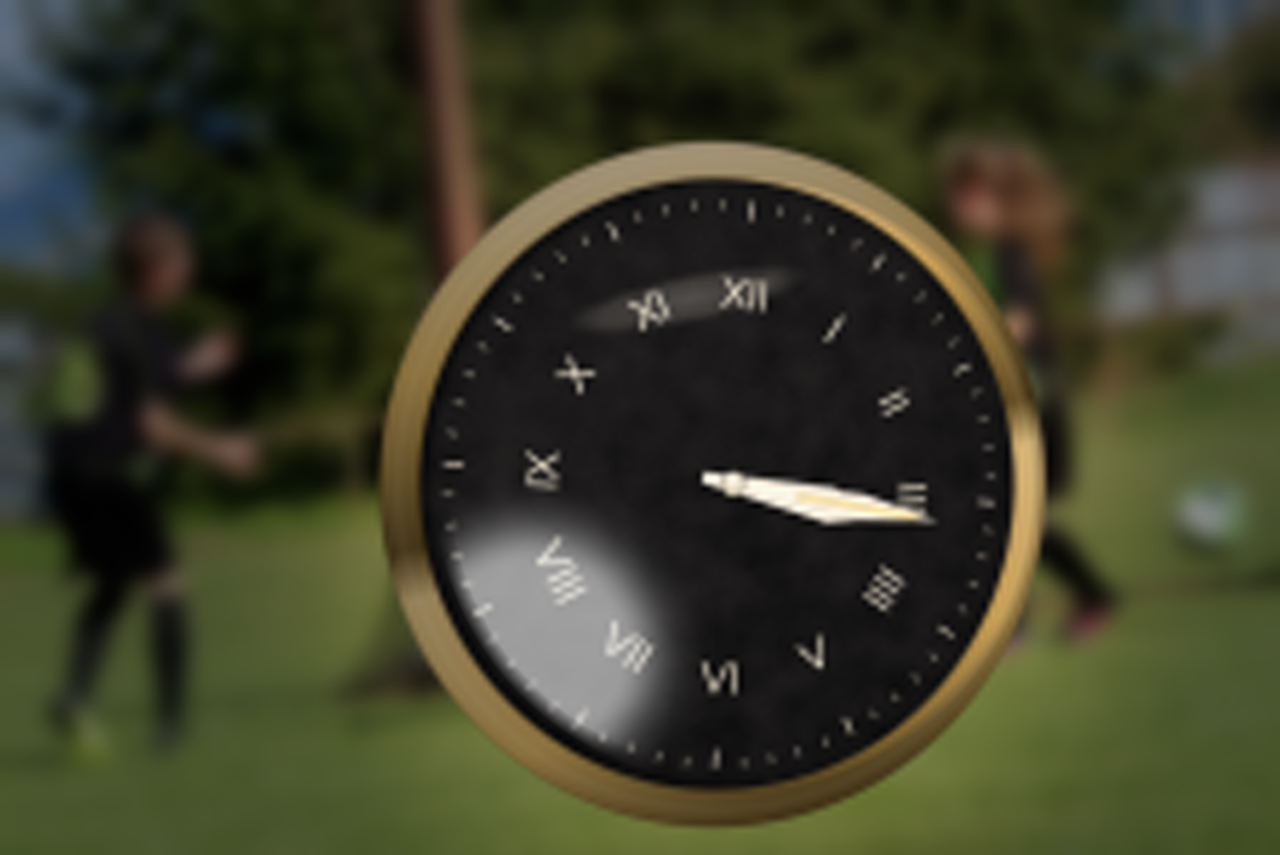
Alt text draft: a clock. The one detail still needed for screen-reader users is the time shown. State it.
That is 3:16
